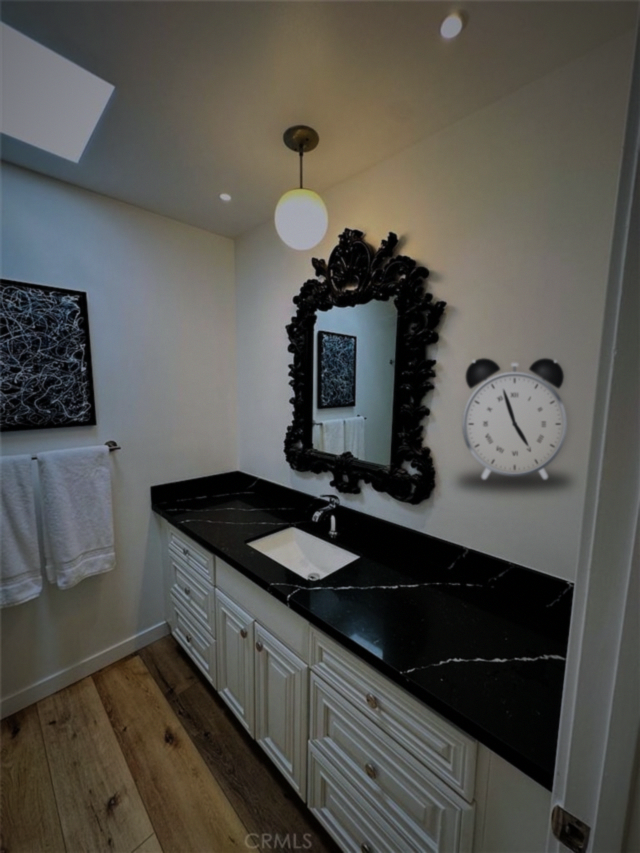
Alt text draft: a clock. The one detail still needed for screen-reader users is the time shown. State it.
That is 4:57
